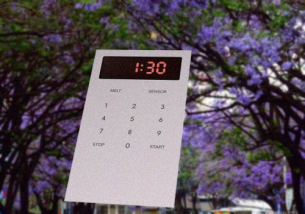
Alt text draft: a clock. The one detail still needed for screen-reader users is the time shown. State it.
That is 1:30
